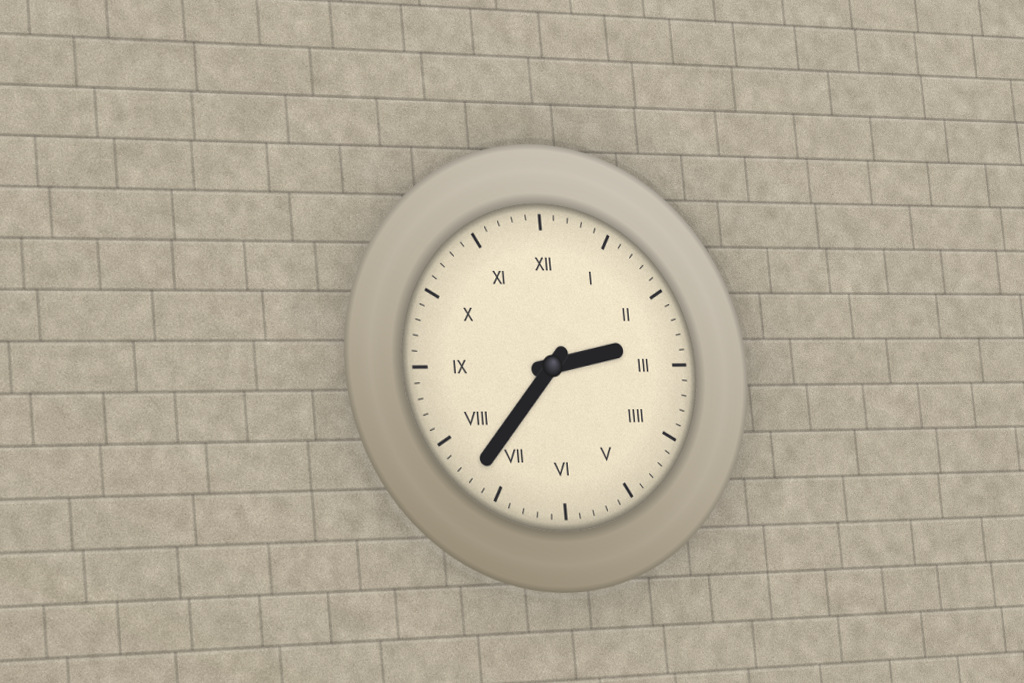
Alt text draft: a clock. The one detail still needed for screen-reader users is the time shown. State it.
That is 2:37
